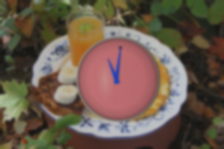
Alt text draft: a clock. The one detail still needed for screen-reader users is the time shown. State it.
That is 11:00
